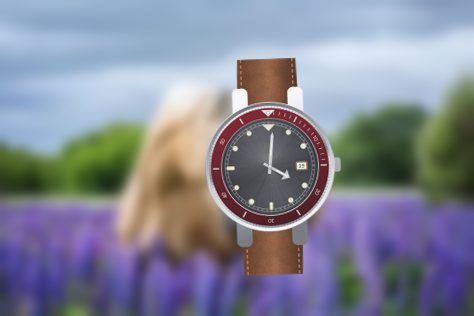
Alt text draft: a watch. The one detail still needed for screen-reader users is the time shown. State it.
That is 4:01
